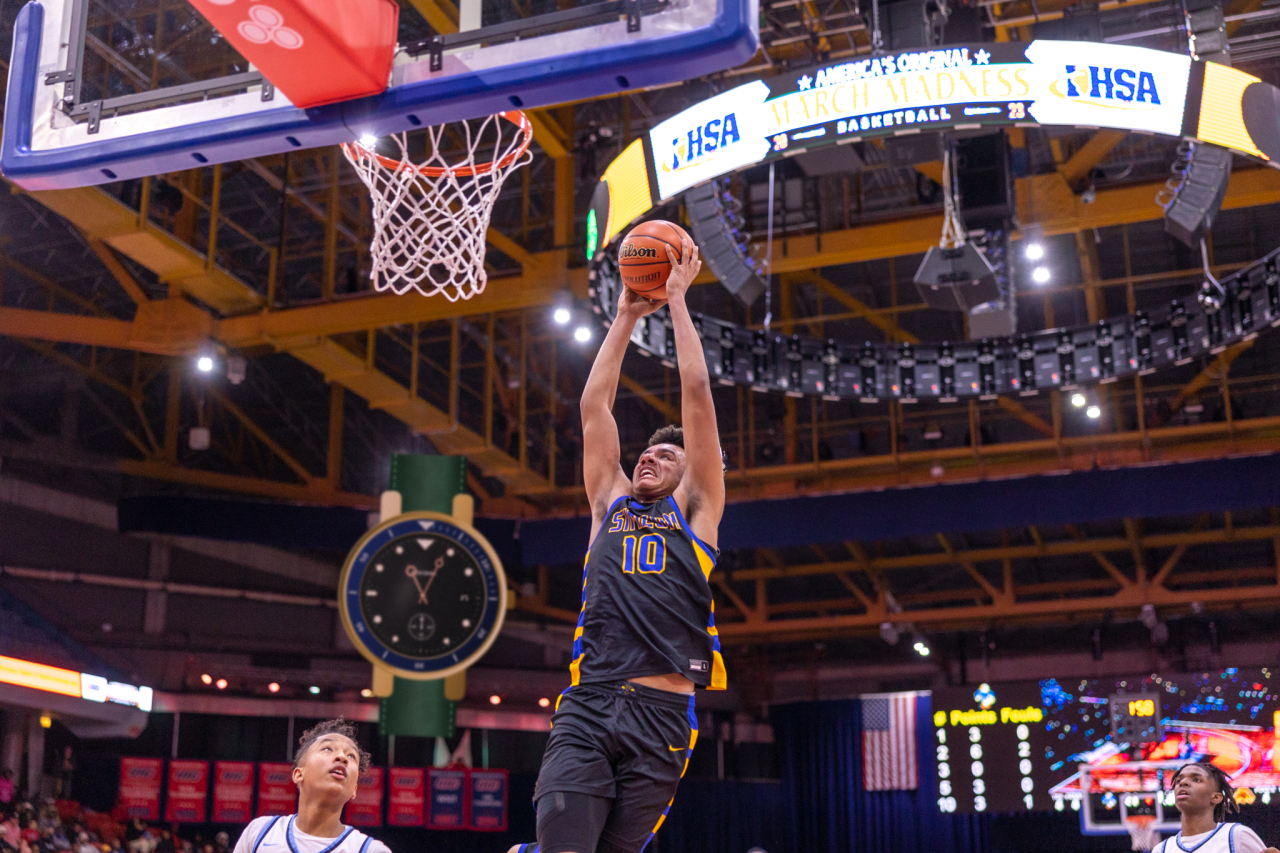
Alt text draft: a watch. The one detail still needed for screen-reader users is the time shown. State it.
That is 11:04
